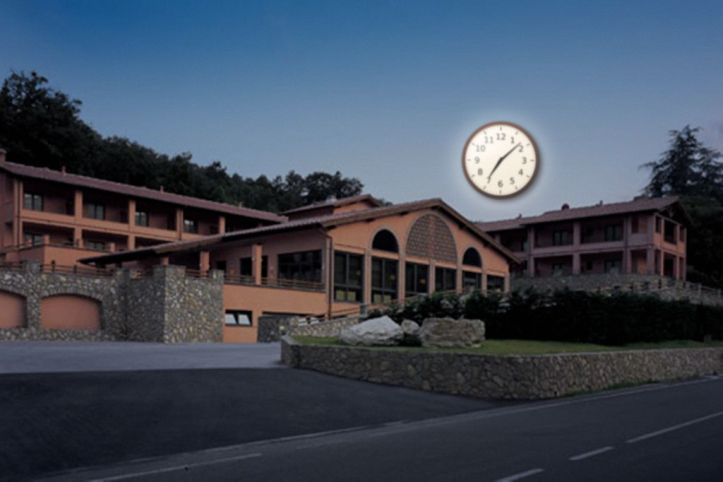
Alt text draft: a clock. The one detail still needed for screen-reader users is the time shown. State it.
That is 7:08
